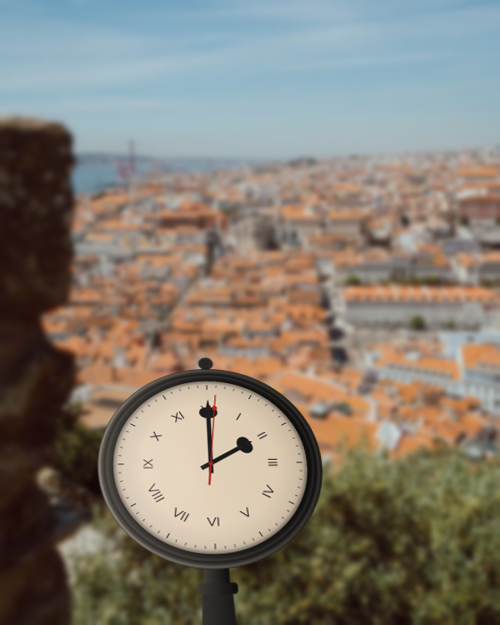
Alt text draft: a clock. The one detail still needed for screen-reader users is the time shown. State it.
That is 2:00:01
